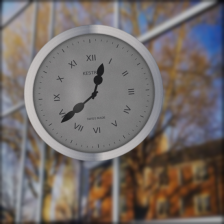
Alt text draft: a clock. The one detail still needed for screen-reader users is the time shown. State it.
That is 12:39
